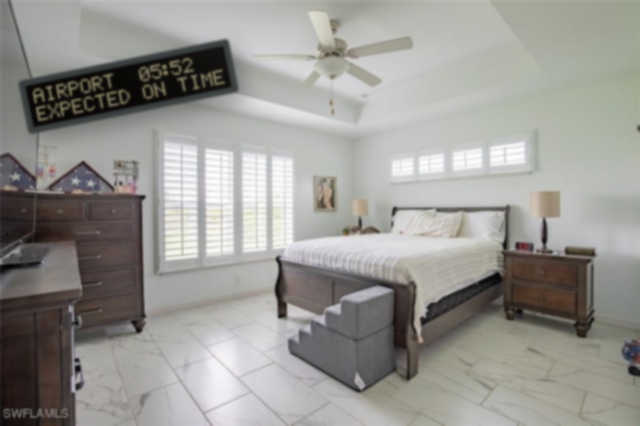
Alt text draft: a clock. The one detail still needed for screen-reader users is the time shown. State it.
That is 5:52
